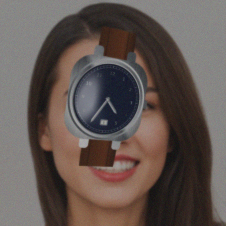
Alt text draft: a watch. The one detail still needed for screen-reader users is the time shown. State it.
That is 4:35
